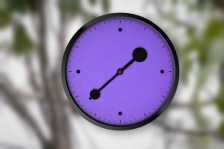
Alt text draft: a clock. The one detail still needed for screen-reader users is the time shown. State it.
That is 1:38
